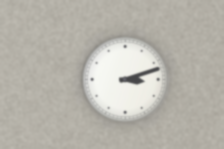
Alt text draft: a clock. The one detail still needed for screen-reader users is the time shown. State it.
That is 3:12
